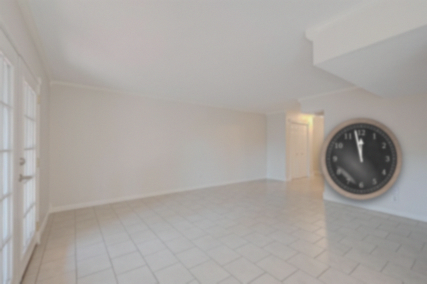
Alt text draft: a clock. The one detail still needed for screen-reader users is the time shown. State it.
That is 11:58
